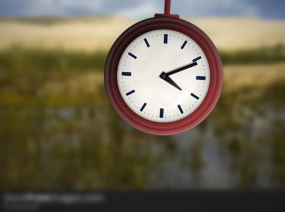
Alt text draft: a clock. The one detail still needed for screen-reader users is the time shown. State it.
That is 4:11
